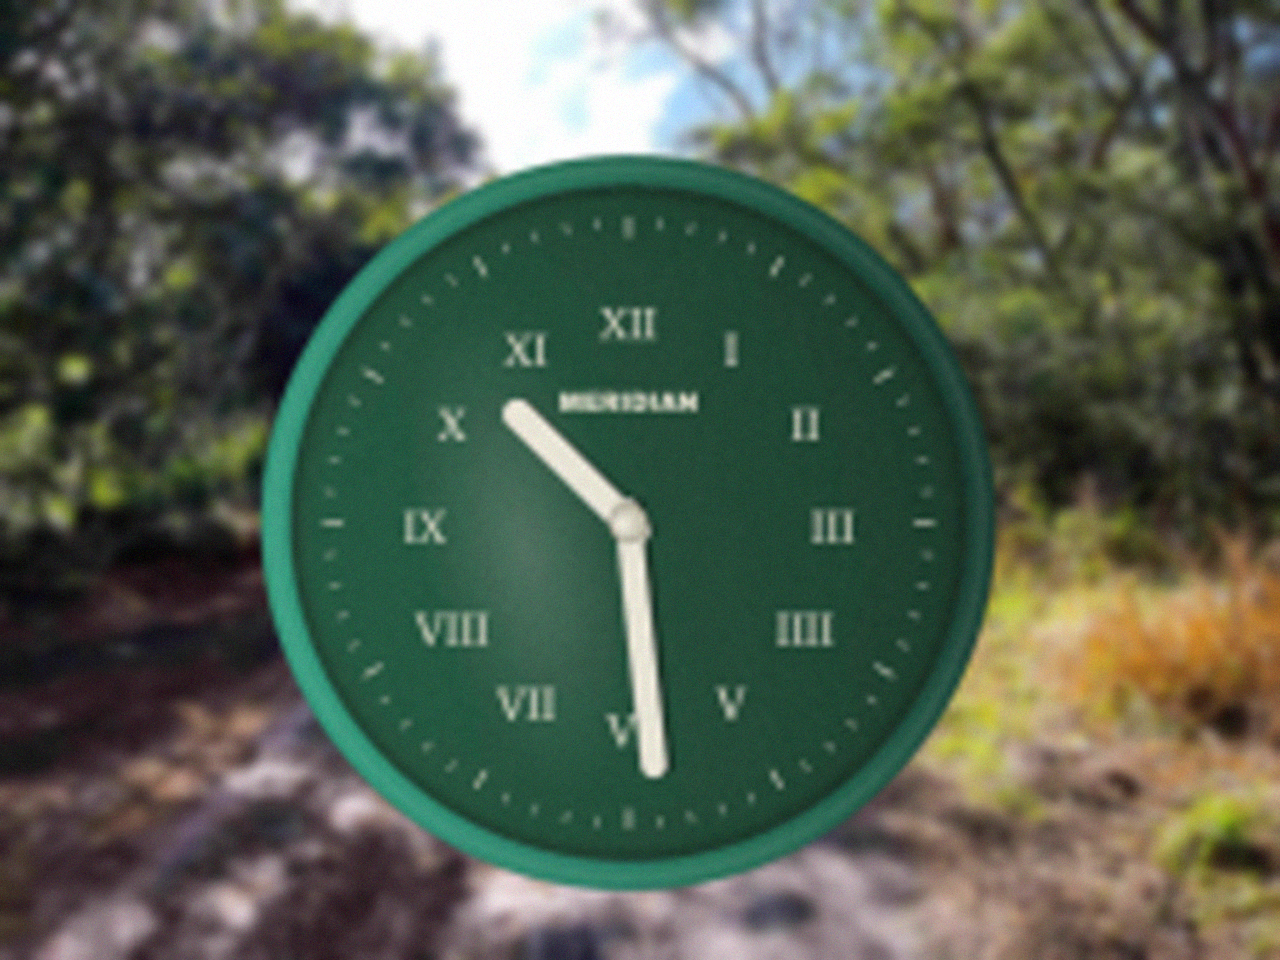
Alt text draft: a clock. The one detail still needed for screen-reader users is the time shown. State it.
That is 10:29
